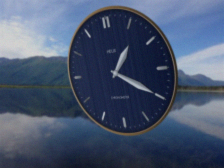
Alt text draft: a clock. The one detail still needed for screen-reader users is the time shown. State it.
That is 1:20
